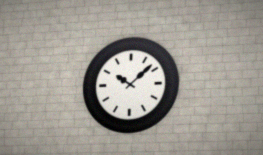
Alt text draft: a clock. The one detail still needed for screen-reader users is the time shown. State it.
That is 10:08
